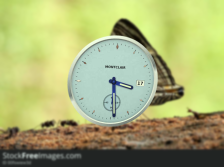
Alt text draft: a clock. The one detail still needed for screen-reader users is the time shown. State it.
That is 3:29
